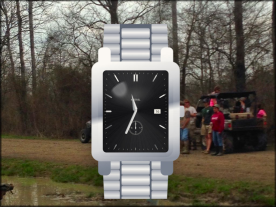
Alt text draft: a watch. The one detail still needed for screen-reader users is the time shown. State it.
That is 11:34
